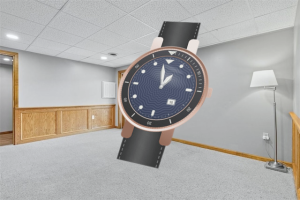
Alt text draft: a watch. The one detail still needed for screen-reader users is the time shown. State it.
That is 12:58
